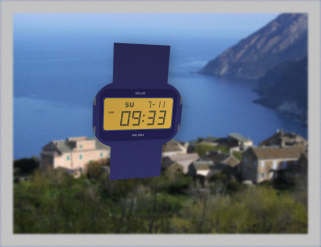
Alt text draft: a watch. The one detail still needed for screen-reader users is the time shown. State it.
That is 9:33
